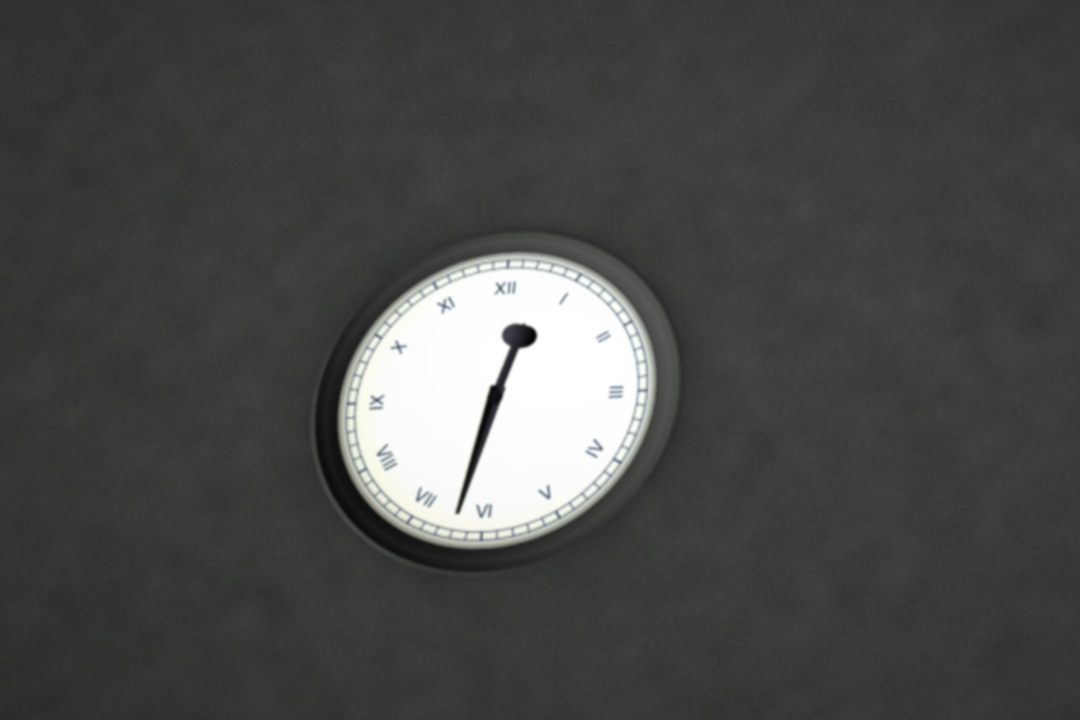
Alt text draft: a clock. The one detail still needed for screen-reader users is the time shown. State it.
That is 12:32
